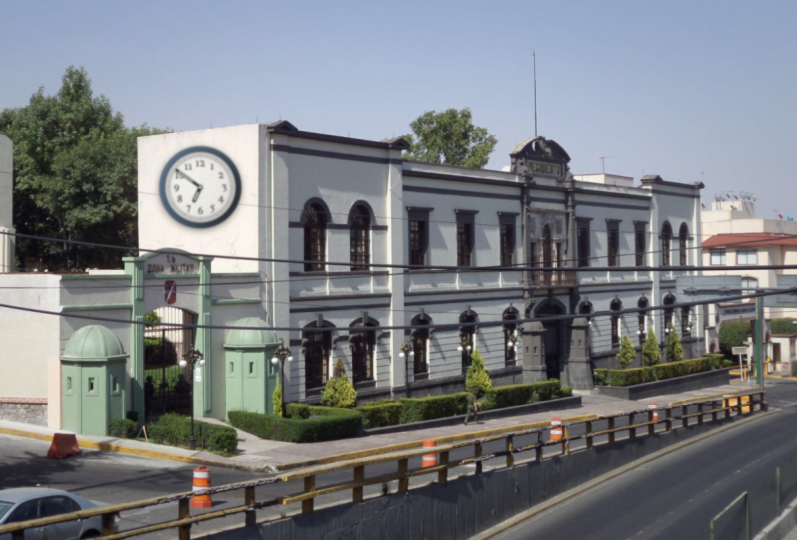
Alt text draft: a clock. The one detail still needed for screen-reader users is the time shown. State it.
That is 6:51
